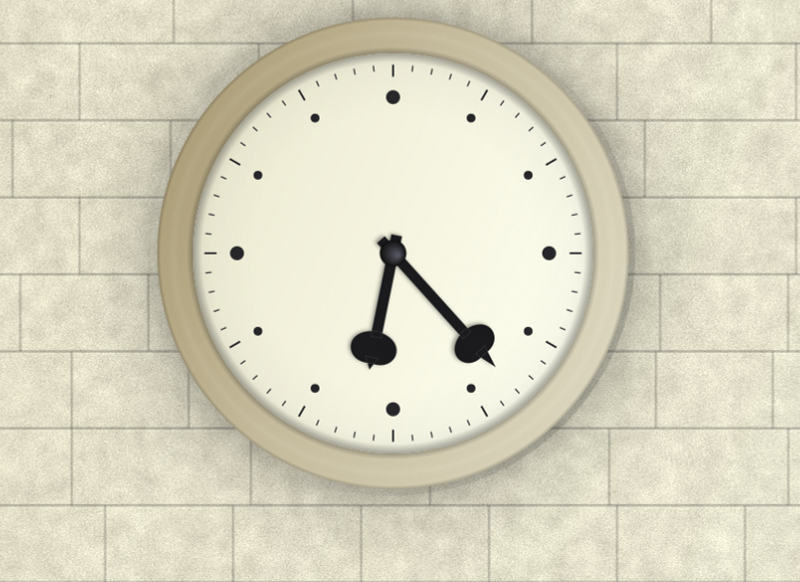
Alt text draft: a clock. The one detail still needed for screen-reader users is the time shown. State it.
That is 6:23
